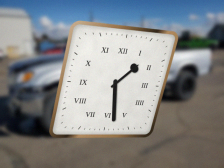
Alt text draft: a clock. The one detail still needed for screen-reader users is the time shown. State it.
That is 1:28
